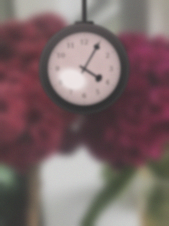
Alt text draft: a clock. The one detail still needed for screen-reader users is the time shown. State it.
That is 4:05
